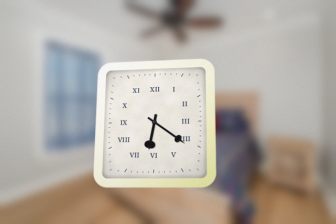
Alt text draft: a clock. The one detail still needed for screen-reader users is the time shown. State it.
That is 6:21
